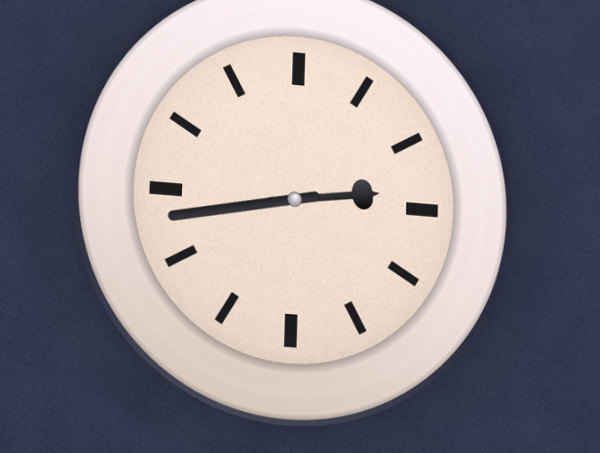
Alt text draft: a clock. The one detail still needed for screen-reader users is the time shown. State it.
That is 2:43
